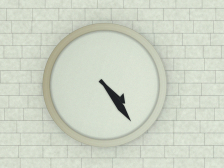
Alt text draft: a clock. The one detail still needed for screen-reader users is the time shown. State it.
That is 4:24
